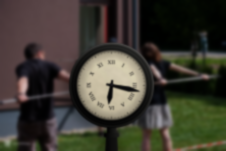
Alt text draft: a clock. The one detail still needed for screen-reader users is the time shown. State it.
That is 6:17
